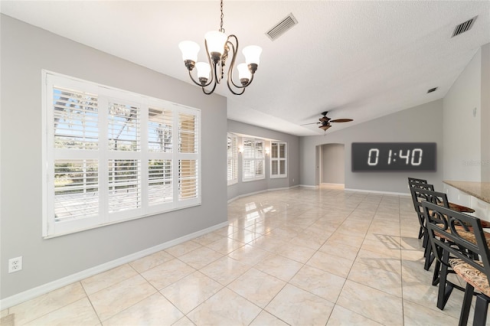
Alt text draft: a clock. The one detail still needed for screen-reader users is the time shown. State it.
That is 1:40
